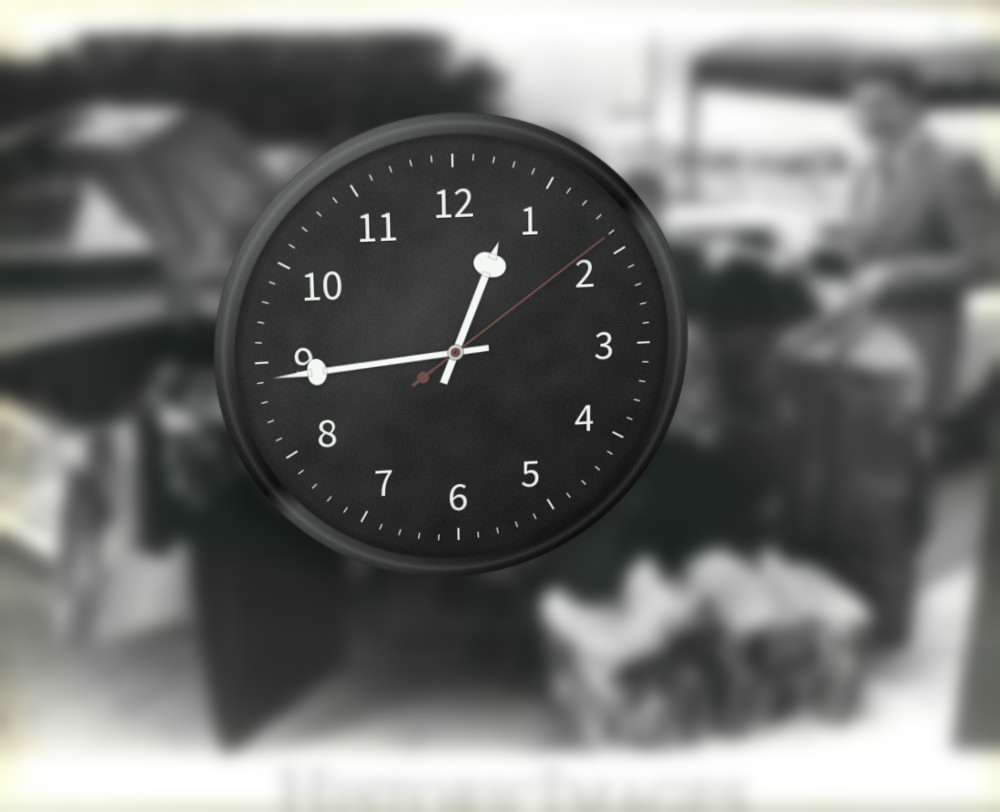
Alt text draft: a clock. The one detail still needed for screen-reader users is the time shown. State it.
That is 12:44:09
